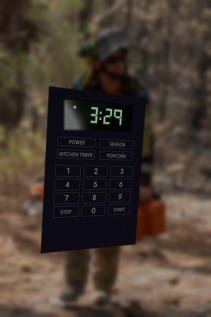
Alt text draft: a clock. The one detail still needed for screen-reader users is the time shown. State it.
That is 3:29
